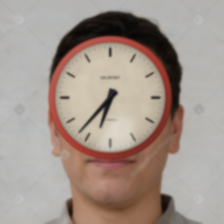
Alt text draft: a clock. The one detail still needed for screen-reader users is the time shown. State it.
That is 6:37
